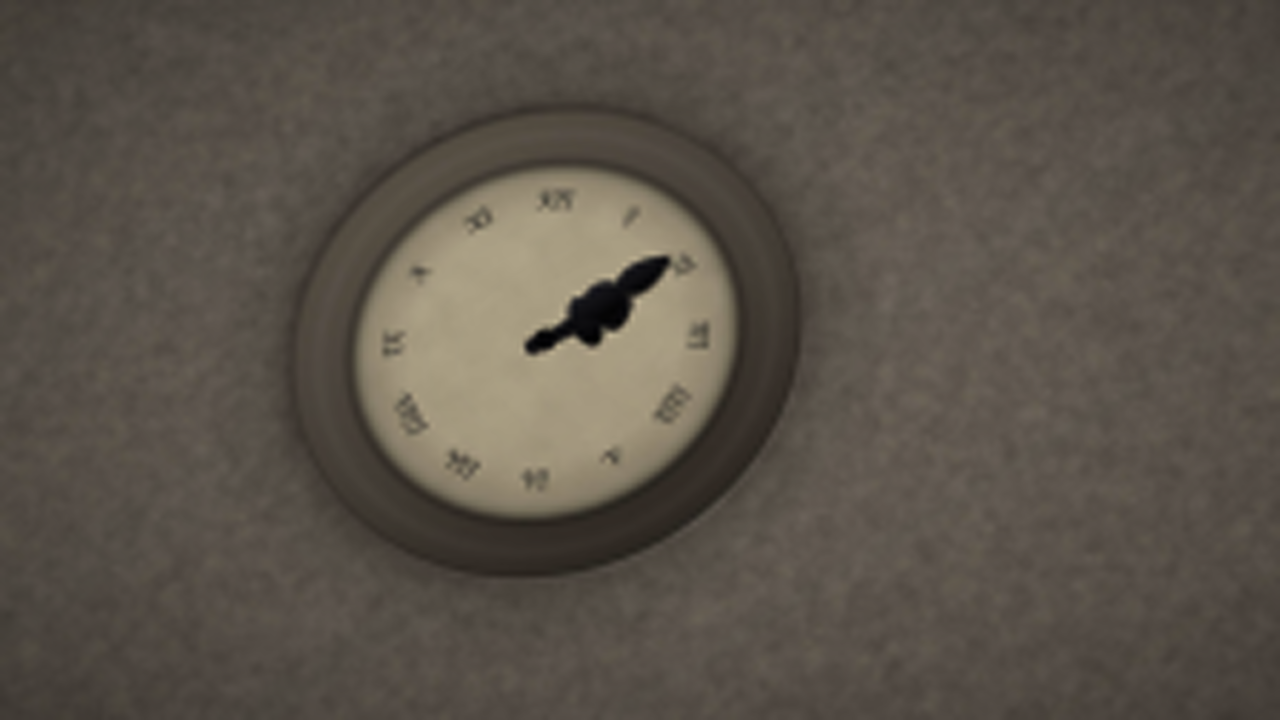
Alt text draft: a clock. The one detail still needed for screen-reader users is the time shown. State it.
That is 2:09
